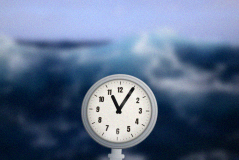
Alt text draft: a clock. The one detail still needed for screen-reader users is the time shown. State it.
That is 11:05
